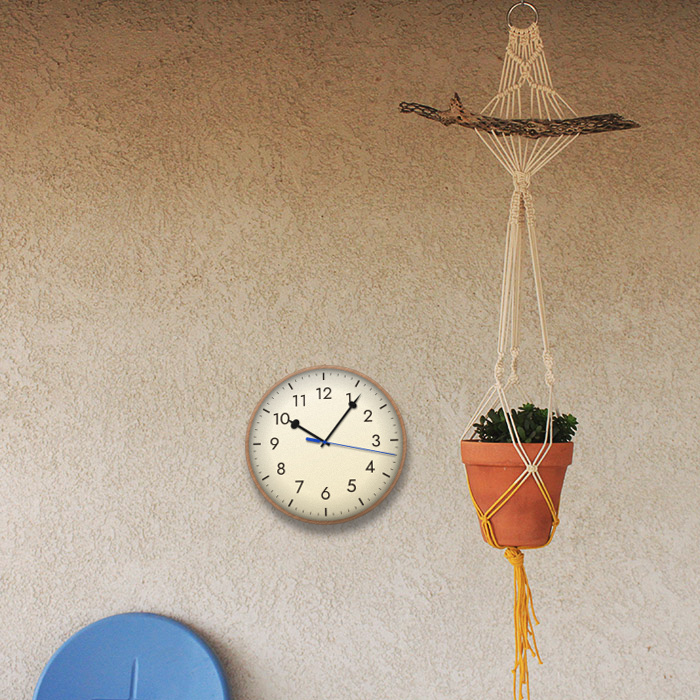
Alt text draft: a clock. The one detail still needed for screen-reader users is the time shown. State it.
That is 10:06:17
